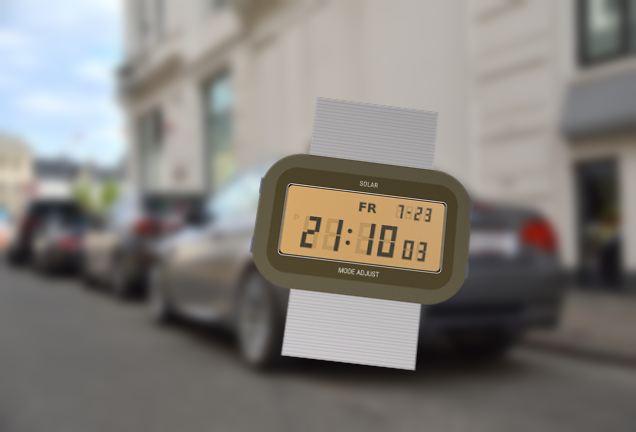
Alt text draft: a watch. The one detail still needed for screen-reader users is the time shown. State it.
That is 21:10:03
